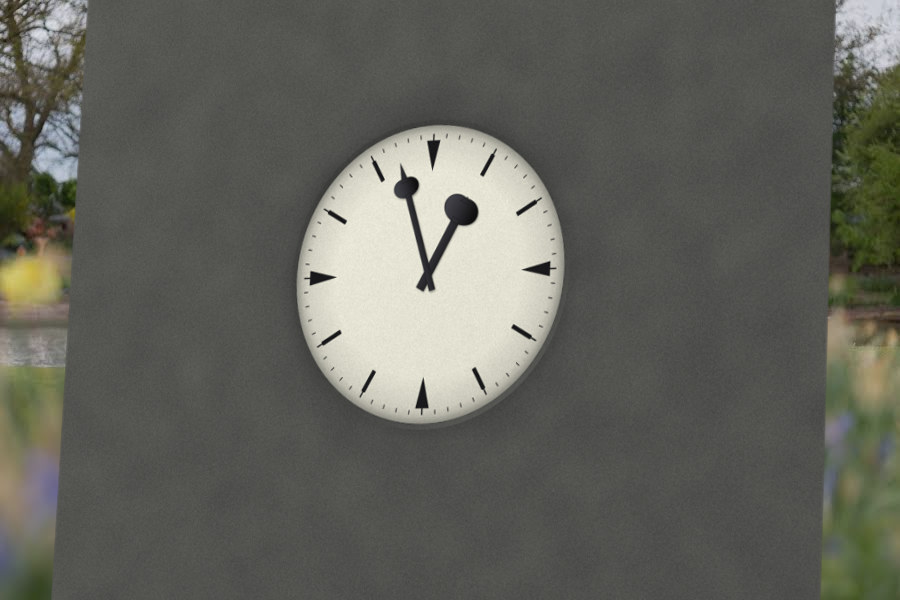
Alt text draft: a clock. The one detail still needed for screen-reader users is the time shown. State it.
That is 12:57
